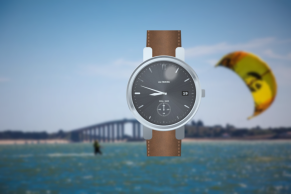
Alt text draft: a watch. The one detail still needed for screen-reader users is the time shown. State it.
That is 8:48
